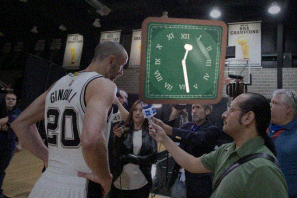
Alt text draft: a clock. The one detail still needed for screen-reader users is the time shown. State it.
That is 12:28
